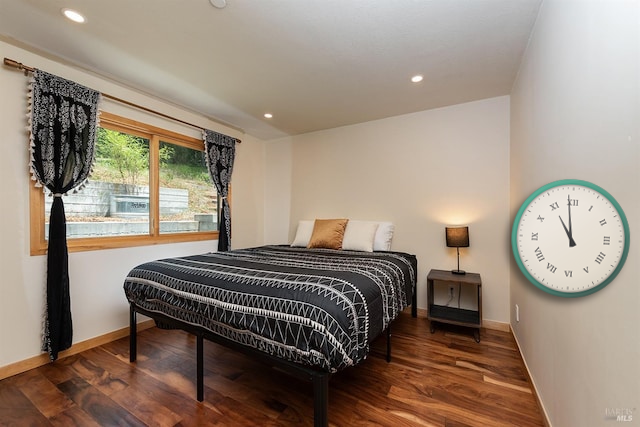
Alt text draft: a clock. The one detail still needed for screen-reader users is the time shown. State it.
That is 10:59
